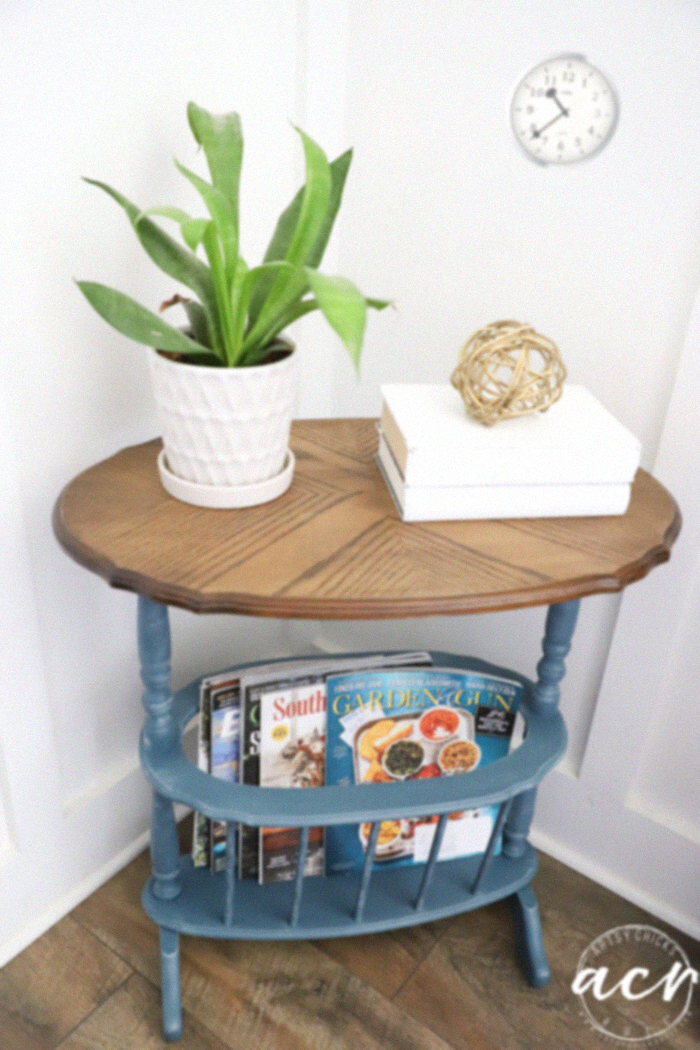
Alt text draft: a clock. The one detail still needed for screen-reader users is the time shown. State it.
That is 10:38
